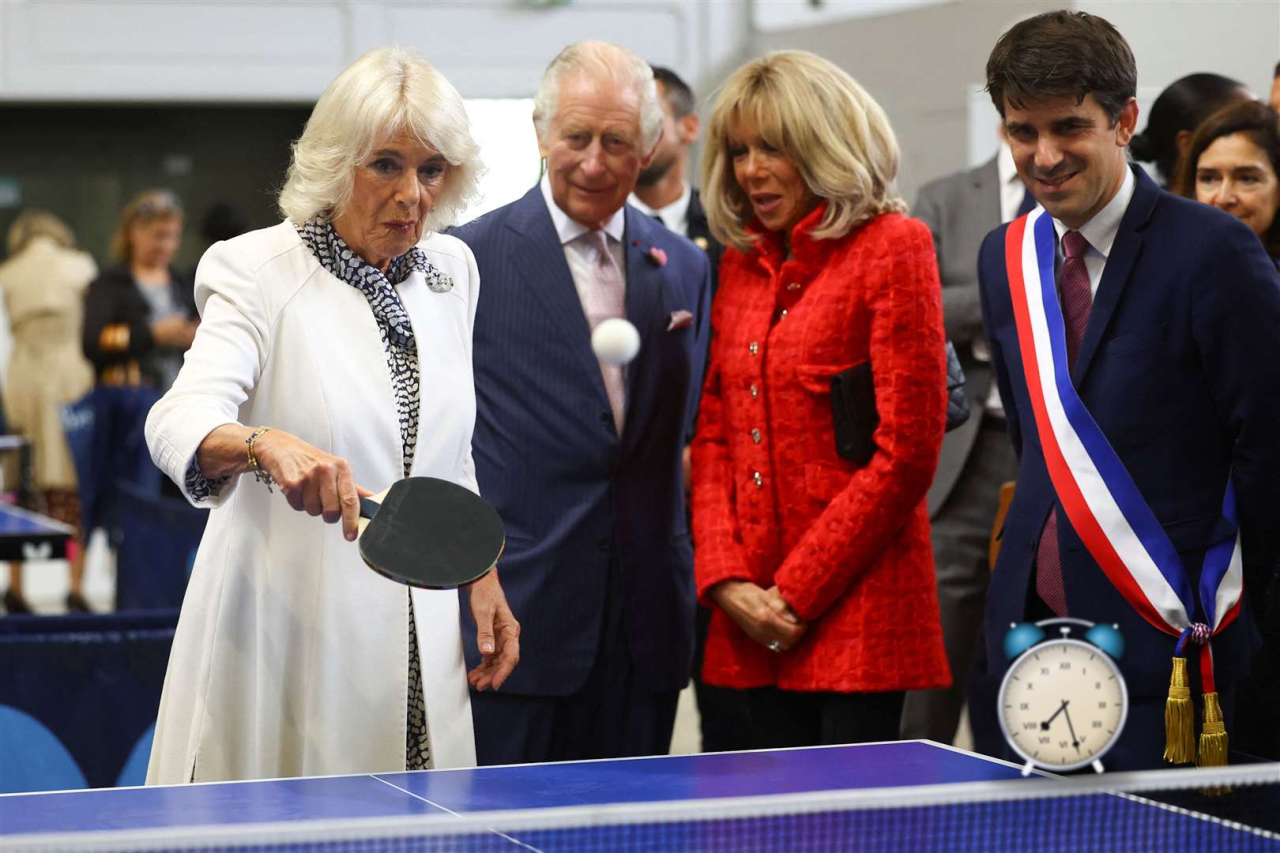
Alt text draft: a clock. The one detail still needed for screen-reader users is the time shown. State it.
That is 7:27
